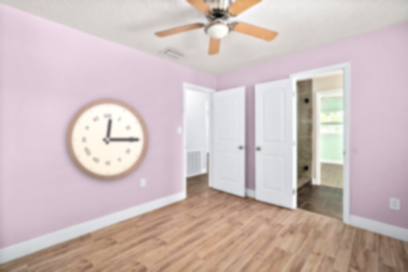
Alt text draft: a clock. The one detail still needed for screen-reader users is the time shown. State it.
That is 12:15
